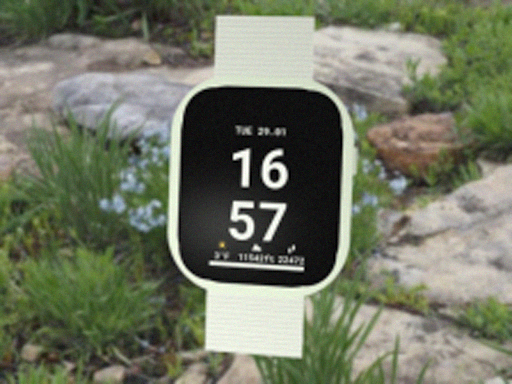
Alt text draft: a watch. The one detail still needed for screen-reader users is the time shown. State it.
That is 16:57
